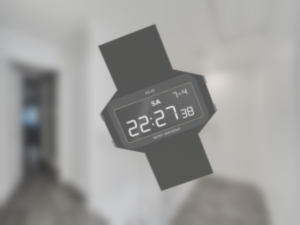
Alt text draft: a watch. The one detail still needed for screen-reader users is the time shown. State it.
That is 22:27:38
